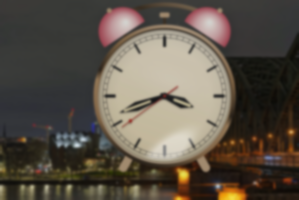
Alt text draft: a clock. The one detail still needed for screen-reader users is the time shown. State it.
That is 3:41:39
